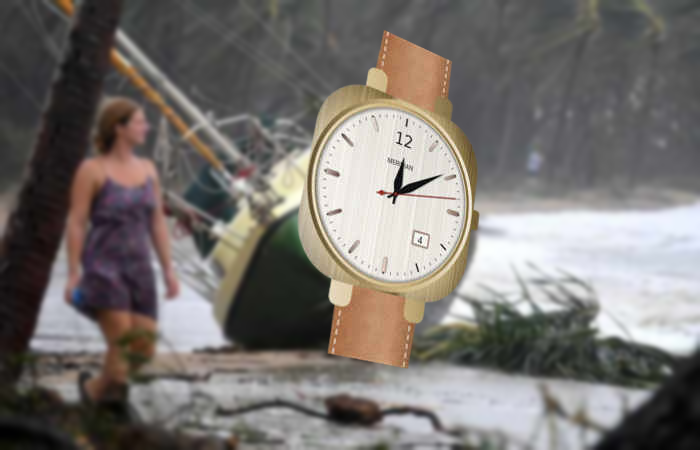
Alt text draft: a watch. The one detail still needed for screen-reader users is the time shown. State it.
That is 12:09:13
